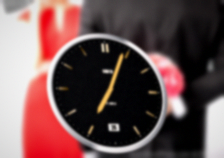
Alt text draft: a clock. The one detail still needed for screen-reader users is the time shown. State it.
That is 7:04
